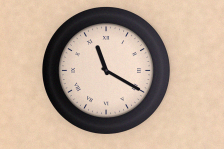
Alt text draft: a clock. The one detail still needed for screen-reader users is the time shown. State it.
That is 11:20
